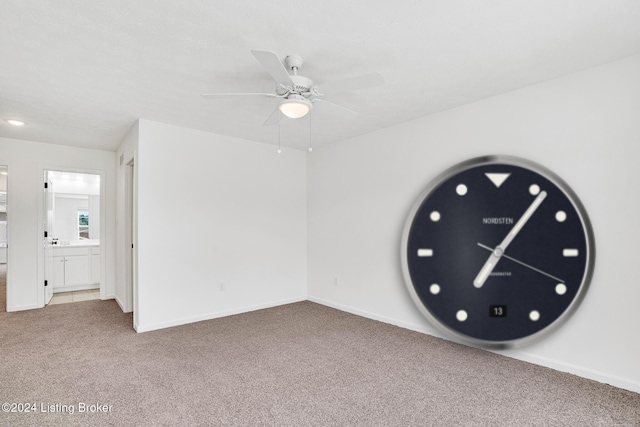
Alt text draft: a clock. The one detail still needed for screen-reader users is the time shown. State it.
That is 7:06:19
